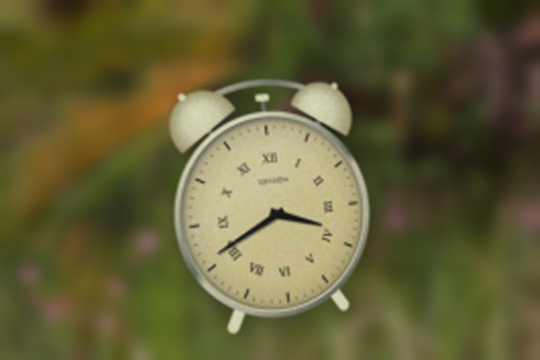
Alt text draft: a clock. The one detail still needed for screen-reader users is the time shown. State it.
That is 3:41
